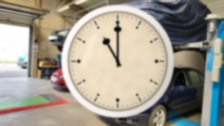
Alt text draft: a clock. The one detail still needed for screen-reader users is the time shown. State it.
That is 11:00
